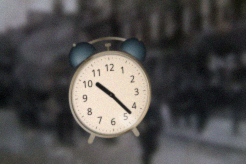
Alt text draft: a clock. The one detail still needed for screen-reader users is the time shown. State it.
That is 10:23
